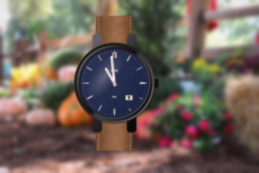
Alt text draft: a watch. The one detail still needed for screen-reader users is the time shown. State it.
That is 10:59
